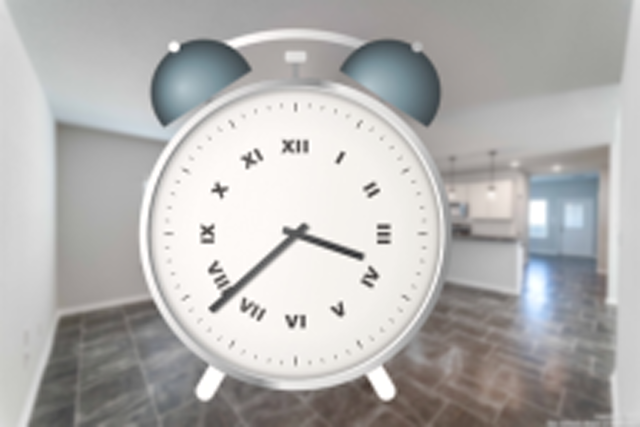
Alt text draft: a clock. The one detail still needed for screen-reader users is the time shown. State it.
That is 3:38
